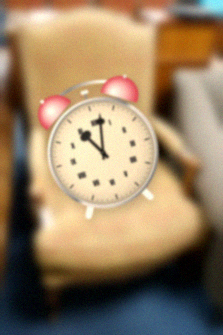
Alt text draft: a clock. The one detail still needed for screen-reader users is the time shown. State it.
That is 11:02
